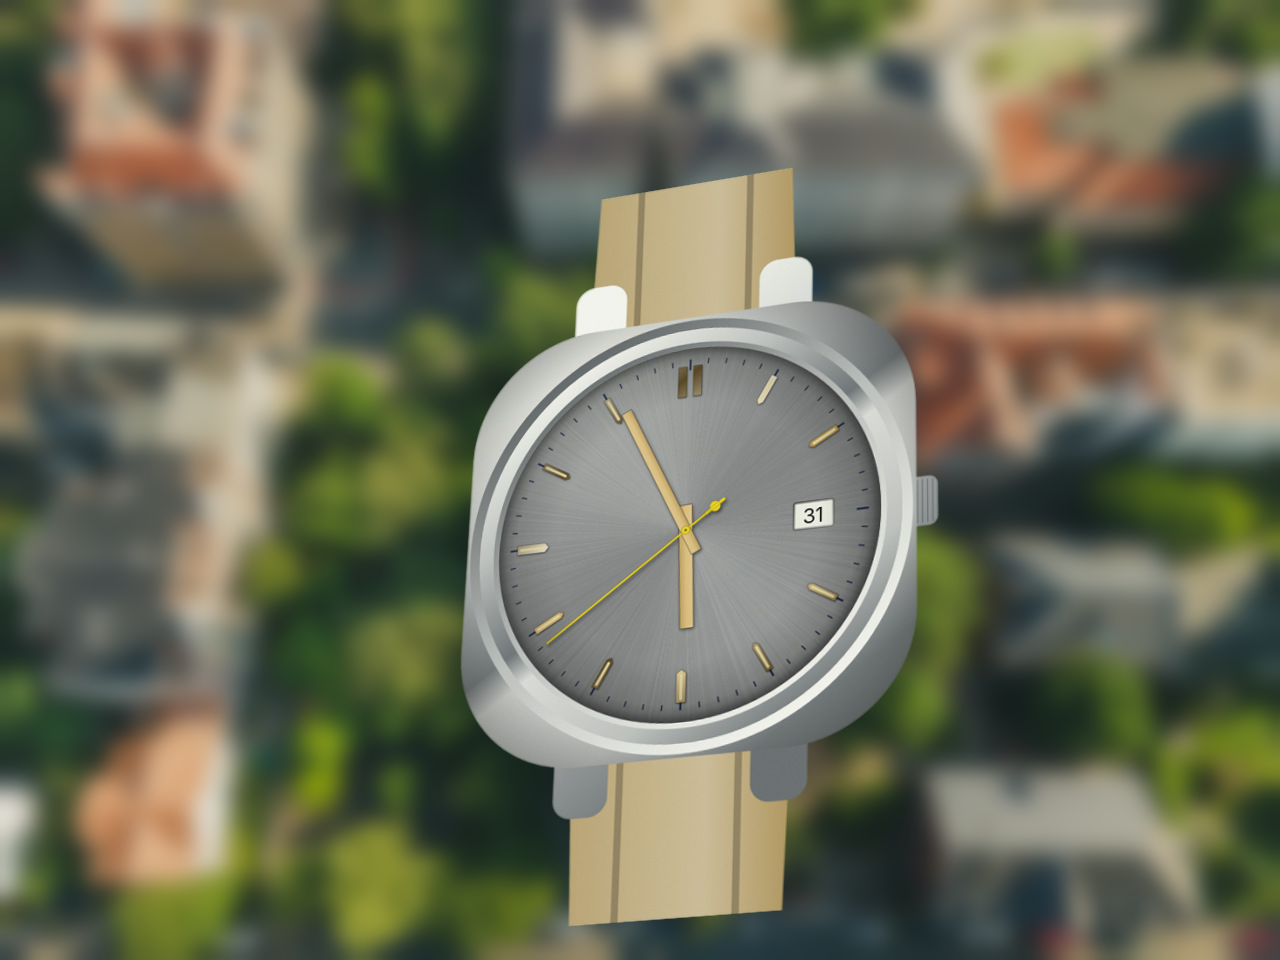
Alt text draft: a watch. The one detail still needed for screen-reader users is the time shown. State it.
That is 5:55:39
